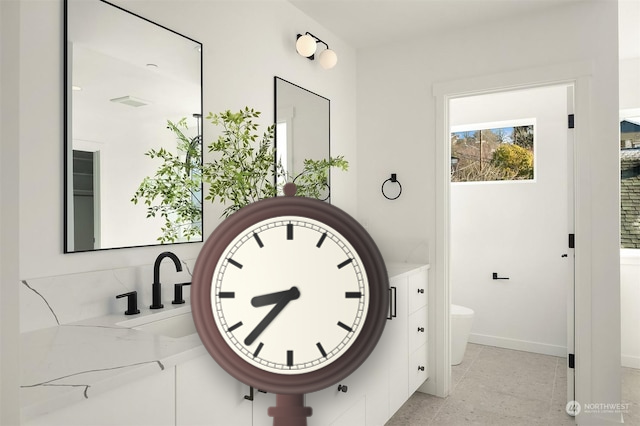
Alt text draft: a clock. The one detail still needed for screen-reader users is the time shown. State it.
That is 8:37
